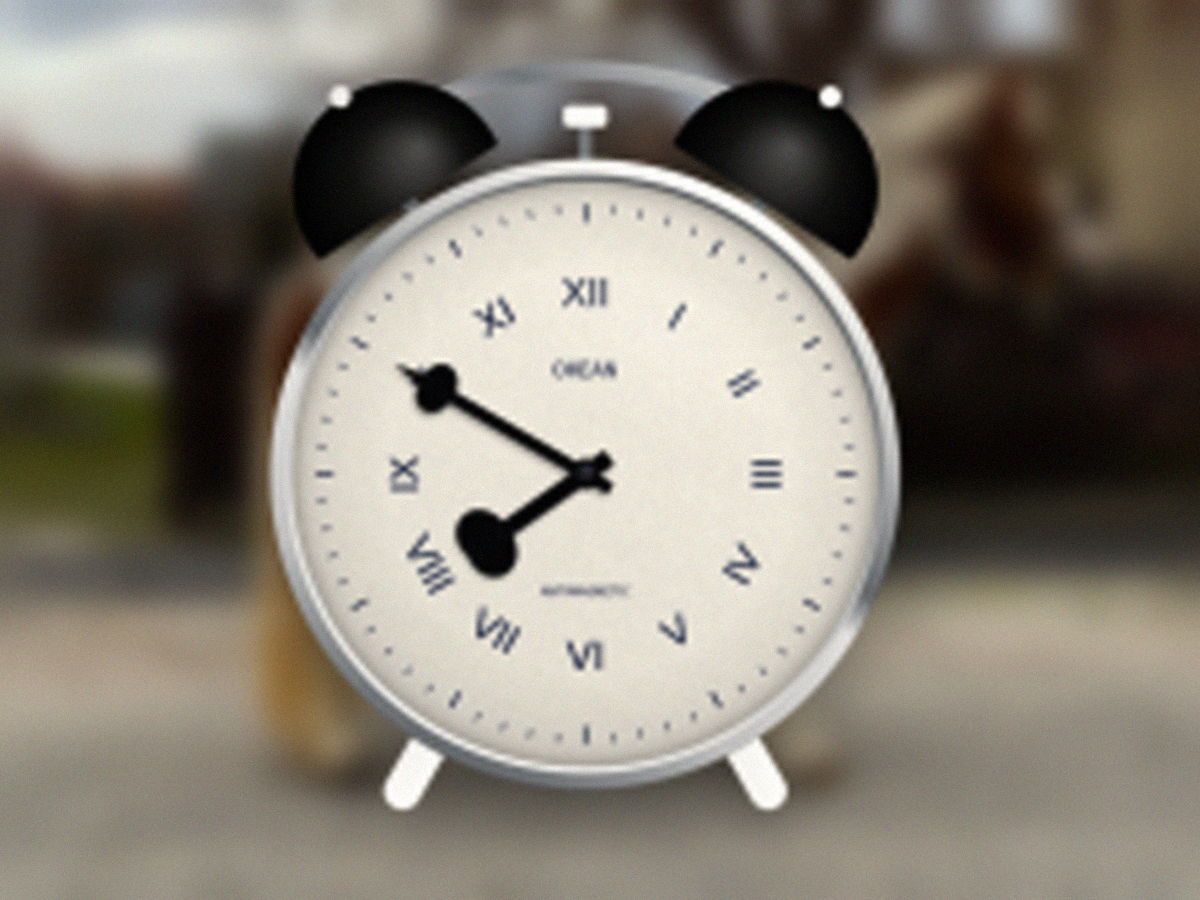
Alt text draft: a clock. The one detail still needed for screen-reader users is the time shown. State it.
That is 7:50
